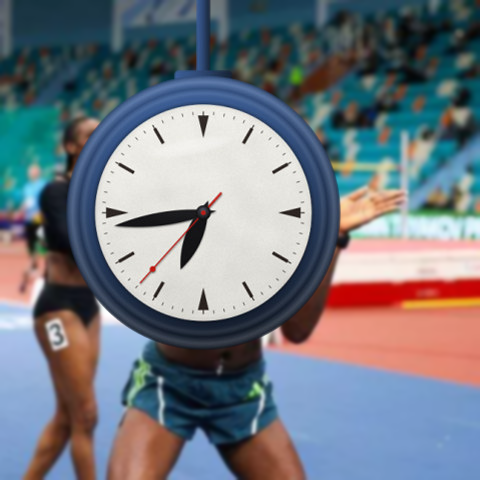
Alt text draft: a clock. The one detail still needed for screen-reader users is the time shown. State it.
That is 6:43:37
